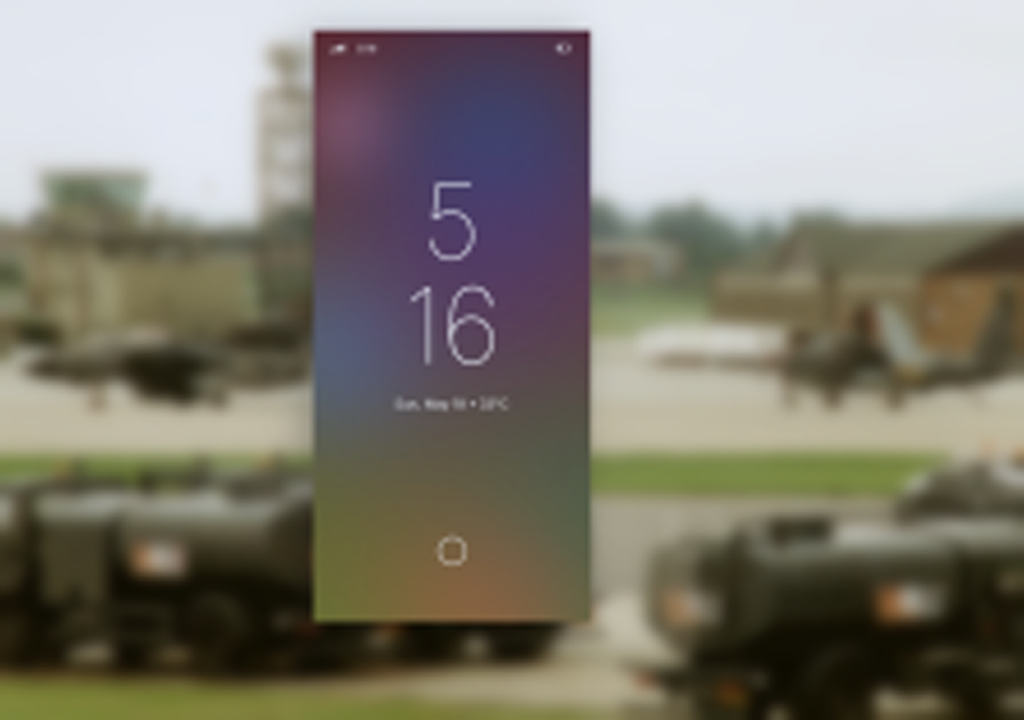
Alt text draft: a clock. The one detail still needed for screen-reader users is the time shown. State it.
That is 5:16
